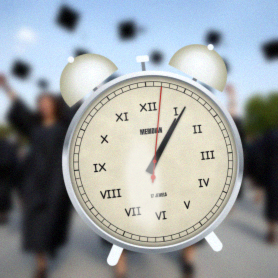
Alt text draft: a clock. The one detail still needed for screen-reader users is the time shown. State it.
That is 1:06:02
